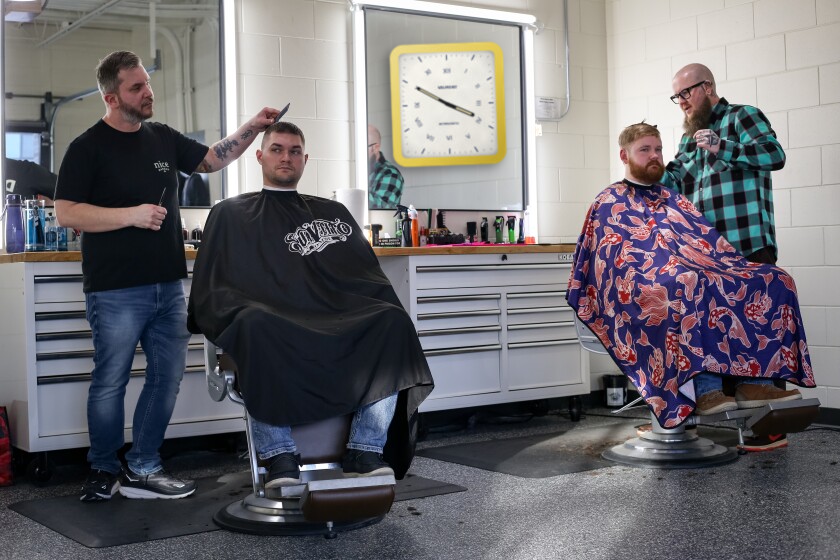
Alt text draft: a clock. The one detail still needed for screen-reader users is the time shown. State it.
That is 3:50
